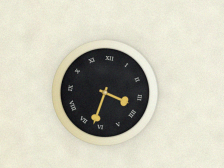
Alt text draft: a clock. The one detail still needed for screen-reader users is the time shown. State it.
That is 3:32
